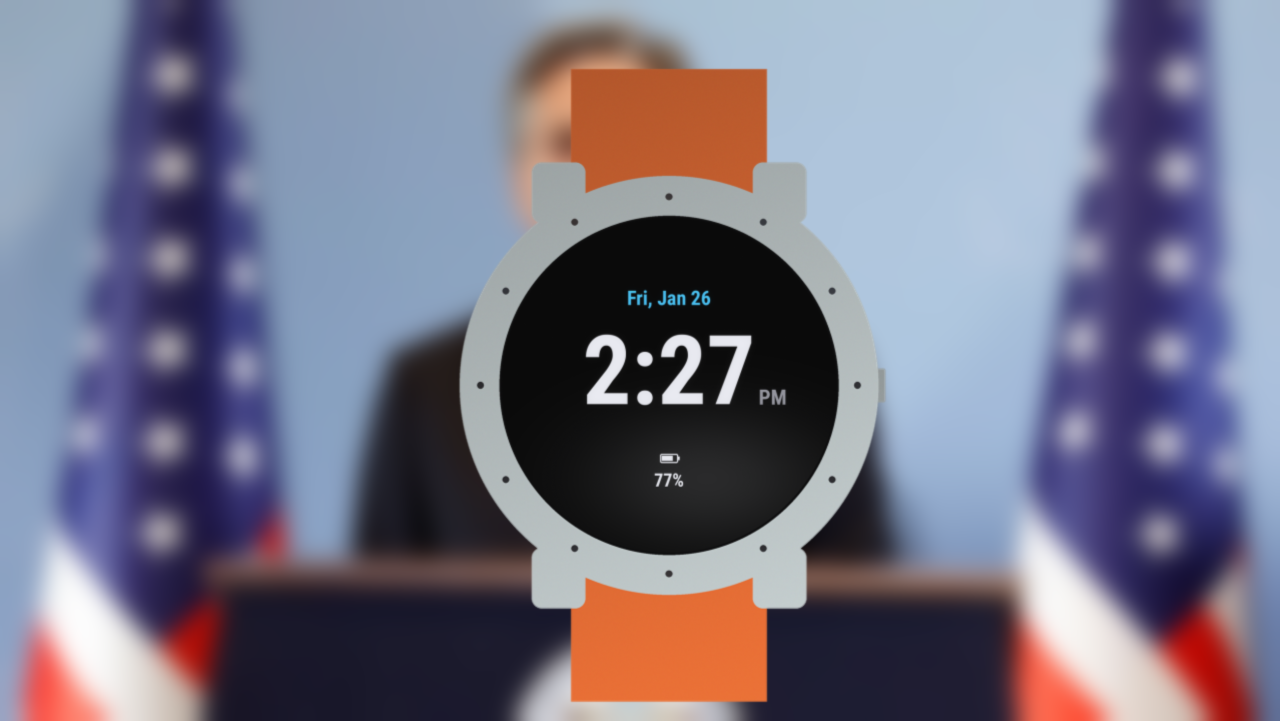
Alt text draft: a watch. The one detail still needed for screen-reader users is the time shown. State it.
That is 2:27
